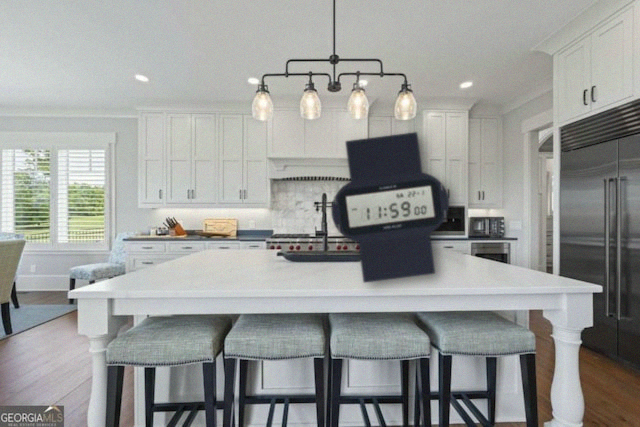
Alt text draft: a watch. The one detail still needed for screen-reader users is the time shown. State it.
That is 11:59
